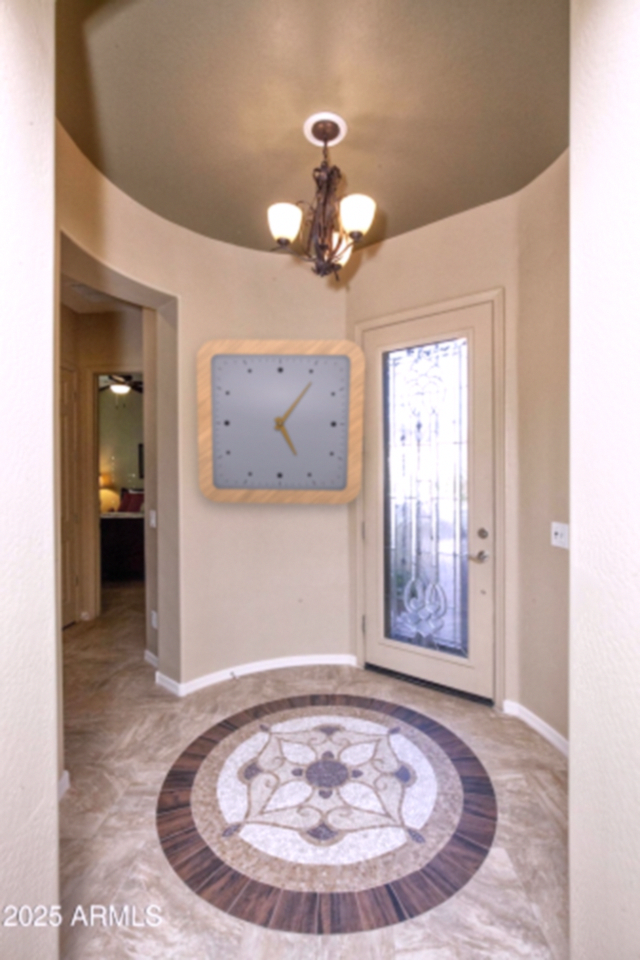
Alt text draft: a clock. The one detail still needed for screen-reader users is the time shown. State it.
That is 5:06
